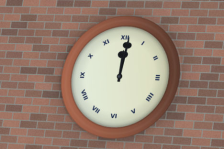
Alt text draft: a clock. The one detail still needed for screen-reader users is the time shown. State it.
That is 12:01
